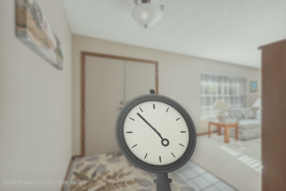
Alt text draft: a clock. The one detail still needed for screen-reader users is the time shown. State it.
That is 4:53
